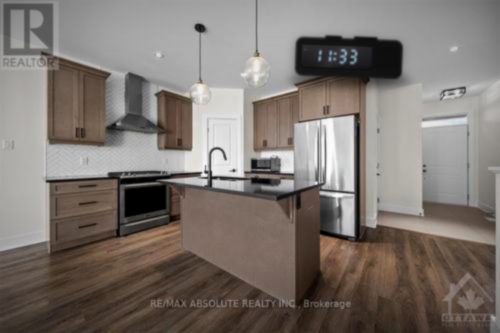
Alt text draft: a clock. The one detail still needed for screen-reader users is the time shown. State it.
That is 11:33
